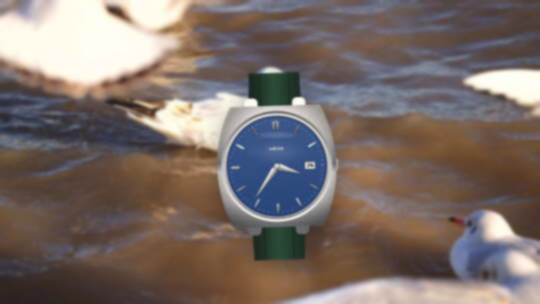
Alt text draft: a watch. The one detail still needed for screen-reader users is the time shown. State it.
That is 3:36
